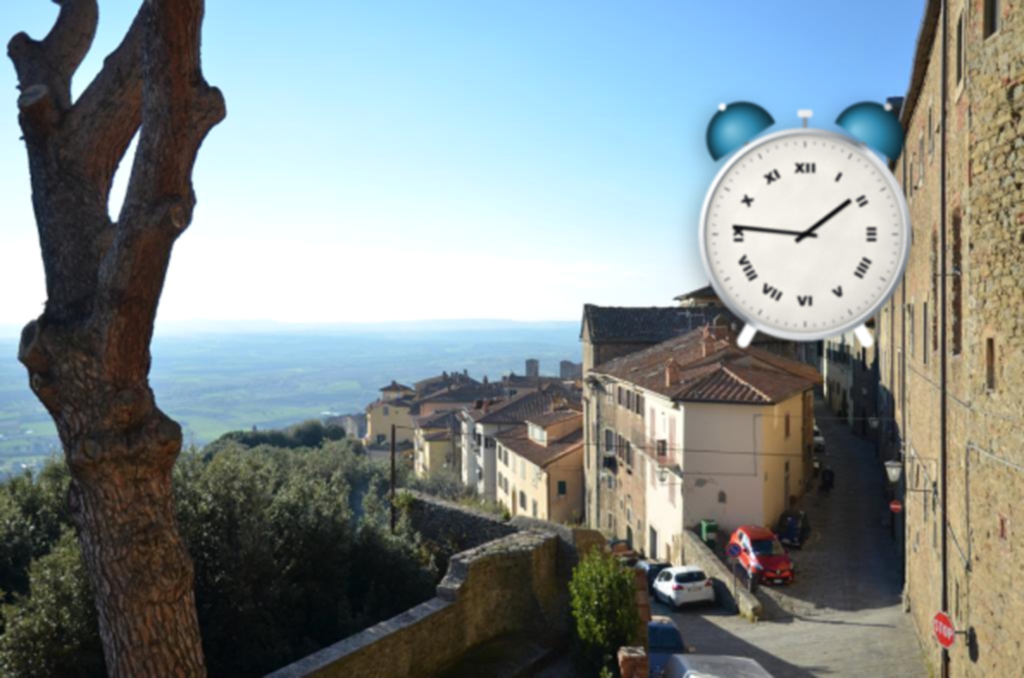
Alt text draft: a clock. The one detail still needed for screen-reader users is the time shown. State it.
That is 1:46
